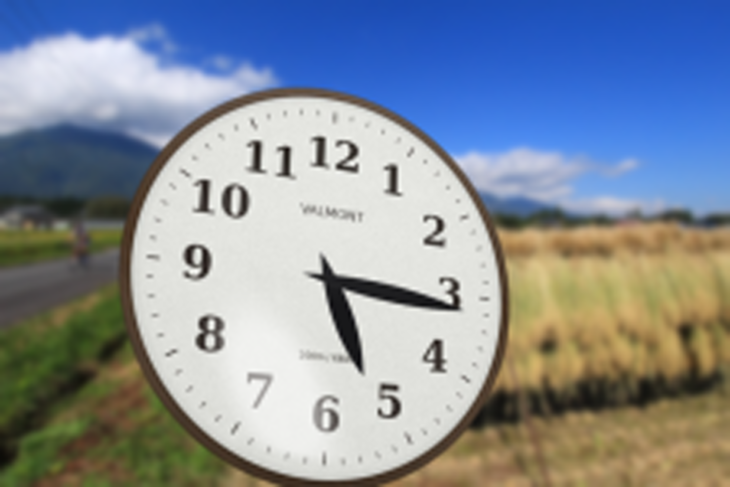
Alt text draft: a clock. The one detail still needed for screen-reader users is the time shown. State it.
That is 5:16
